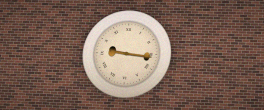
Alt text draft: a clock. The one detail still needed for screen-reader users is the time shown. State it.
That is 9:16
